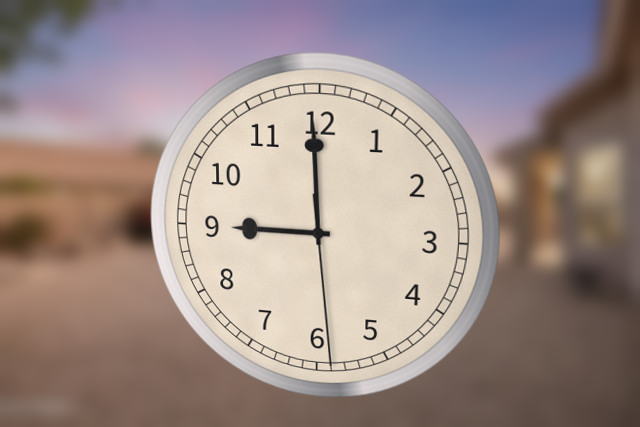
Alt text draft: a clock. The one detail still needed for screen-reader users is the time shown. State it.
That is 8:59:29
